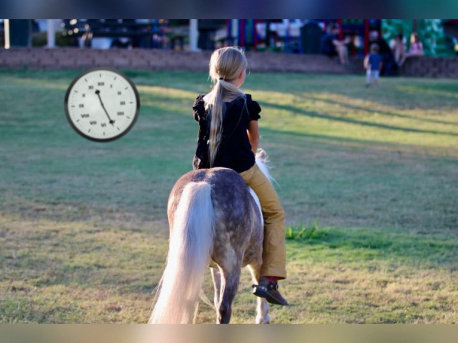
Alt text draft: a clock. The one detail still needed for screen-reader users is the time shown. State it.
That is 11:26
